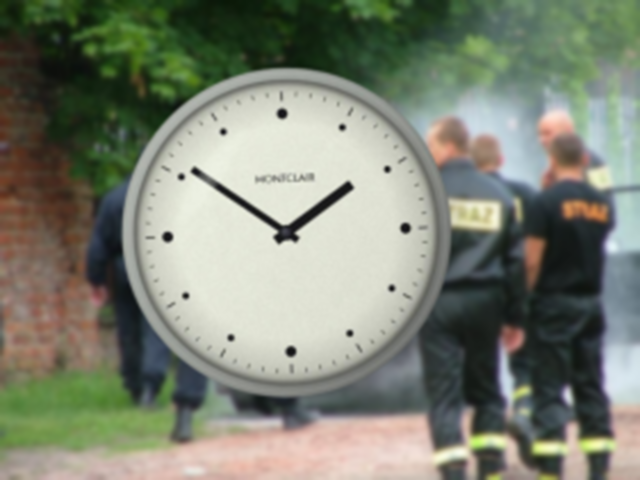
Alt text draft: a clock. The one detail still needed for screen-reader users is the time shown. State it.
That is 1:51
